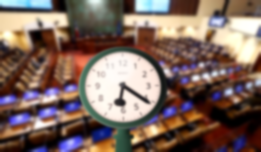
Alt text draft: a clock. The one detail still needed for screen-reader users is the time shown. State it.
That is 6:21
